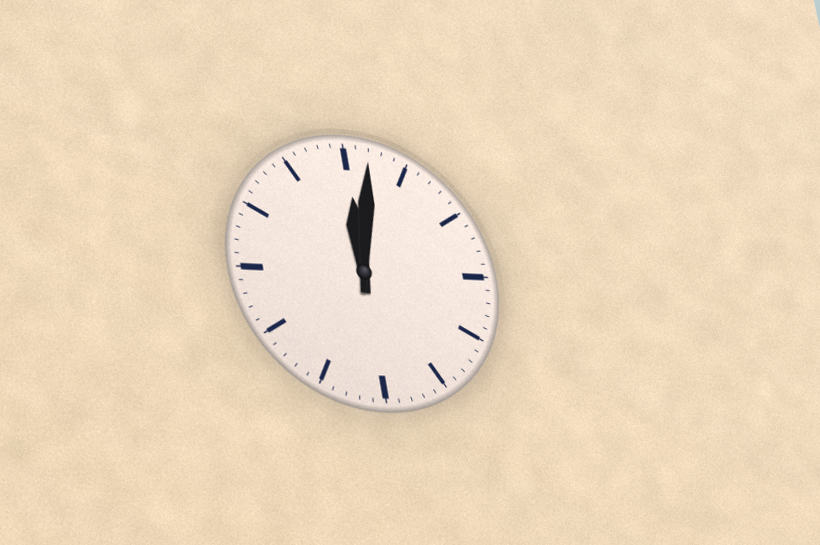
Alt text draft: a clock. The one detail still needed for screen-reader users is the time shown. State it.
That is 12:02
